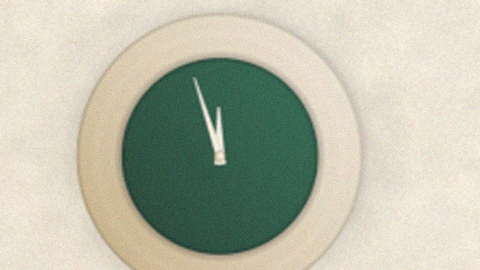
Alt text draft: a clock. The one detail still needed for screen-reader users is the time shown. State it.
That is 11:57
